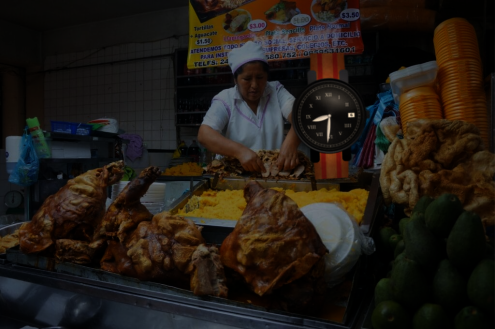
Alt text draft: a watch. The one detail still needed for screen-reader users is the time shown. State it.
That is 8:31
